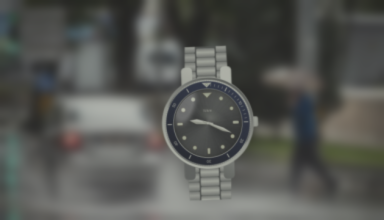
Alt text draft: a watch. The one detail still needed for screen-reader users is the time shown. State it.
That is 9:19
